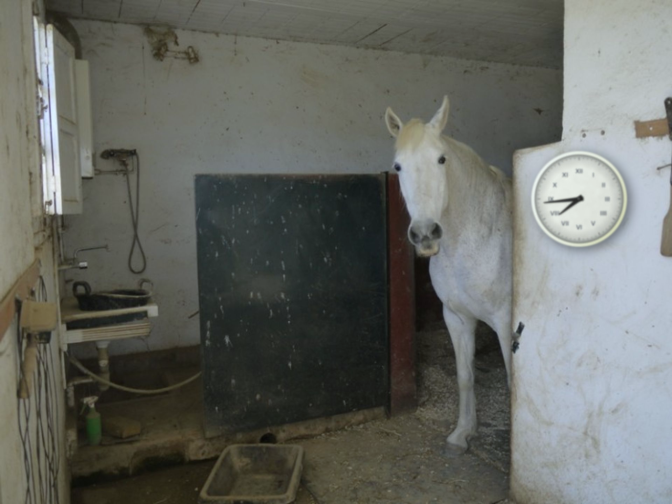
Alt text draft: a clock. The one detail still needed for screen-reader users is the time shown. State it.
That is 7:44
